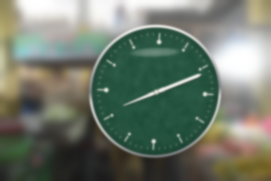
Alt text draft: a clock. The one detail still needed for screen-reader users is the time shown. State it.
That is 8:11
